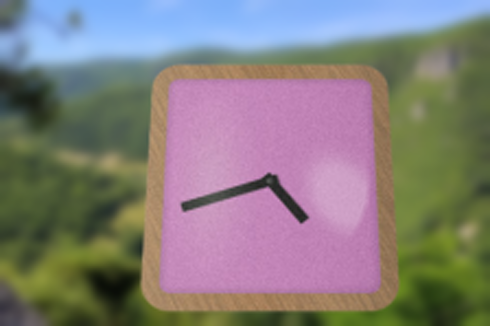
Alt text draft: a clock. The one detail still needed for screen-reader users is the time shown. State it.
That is 4:42
